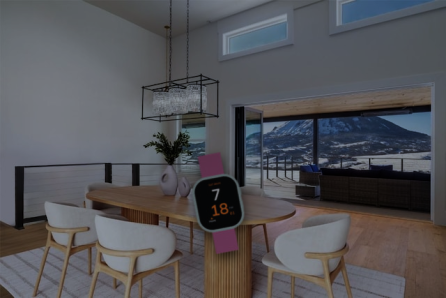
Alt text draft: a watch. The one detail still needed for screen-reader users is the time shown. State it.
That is 7:18
